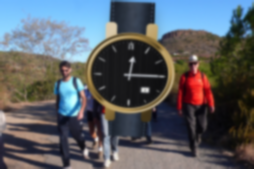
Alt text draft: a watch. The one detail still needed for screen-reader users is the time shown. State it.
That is 12:15
